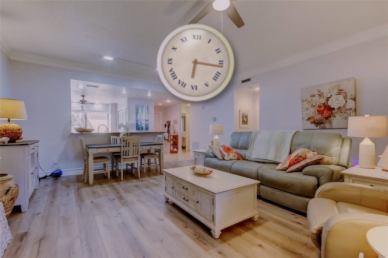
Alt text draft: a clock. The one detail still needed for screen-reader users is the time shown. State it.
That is 6:16
